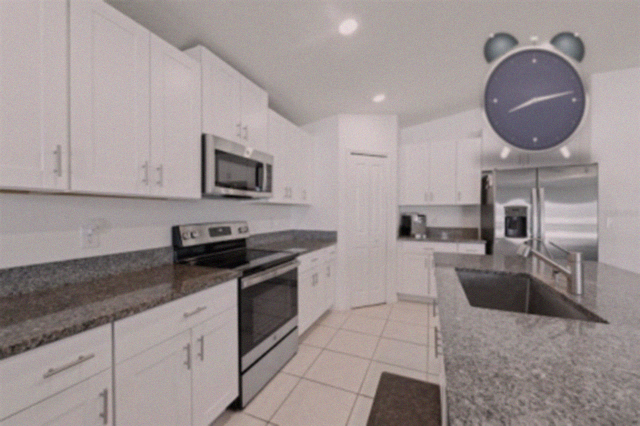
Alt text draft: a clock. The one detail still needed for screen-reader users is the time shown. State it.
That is 8:13
